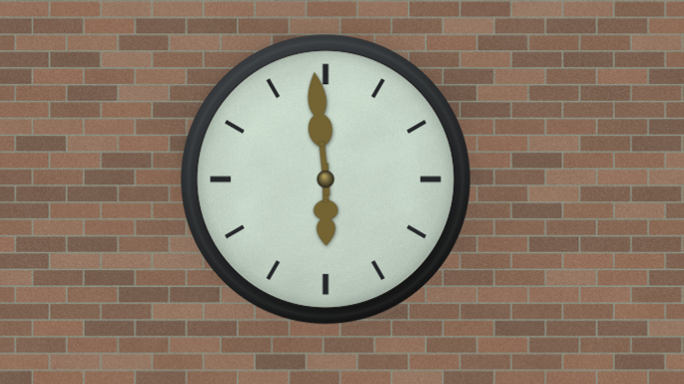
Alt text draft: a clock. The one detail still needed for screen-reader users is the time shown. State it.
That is 5:59
